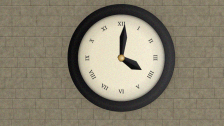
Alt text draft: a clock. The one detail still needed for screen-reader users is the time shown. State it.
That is 4:01
